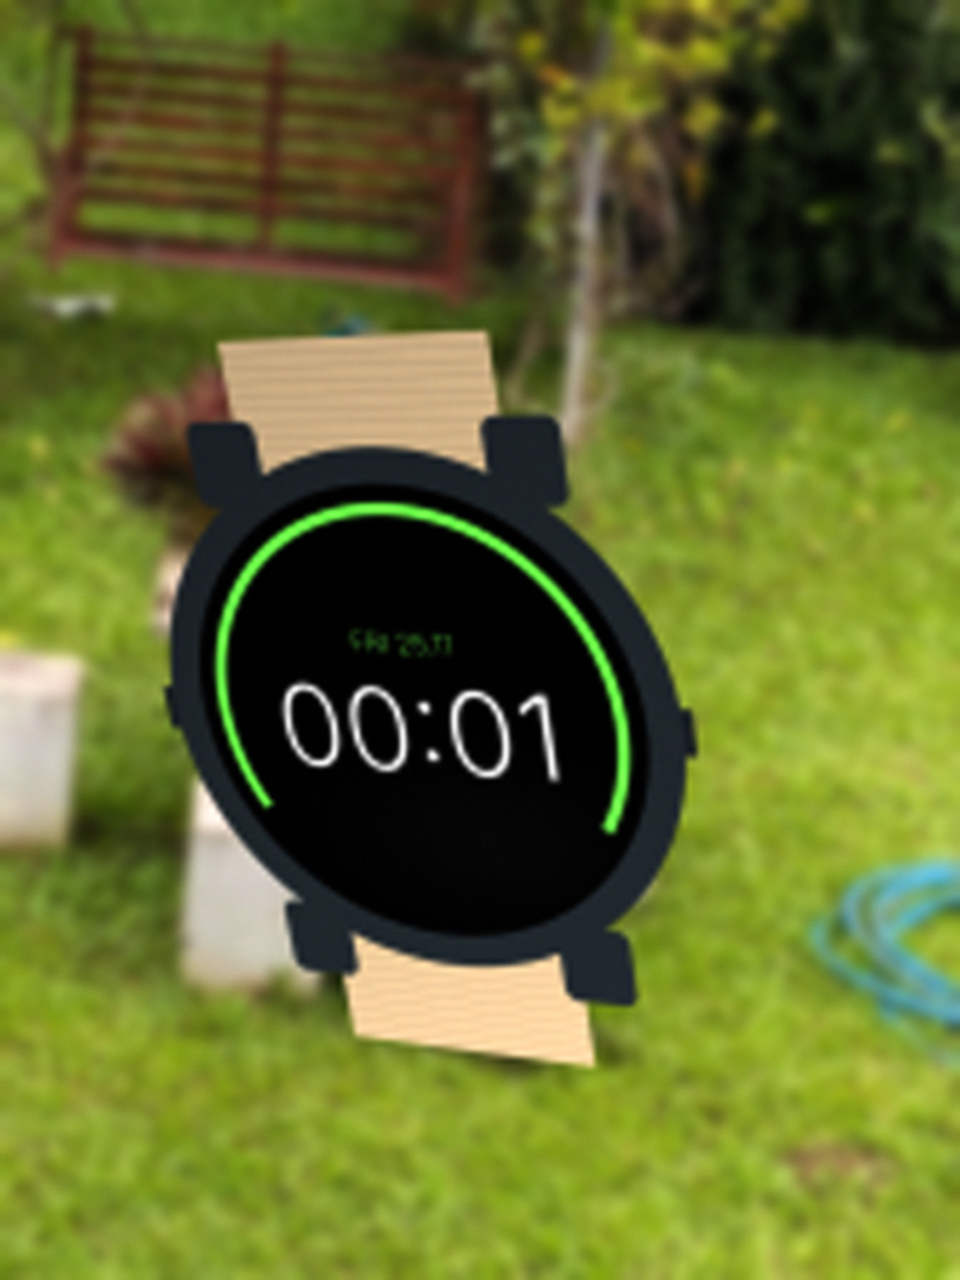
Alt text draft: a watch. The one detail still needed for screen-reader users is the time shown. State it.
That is 0:01
